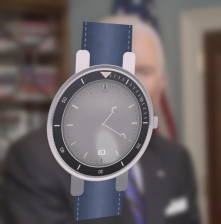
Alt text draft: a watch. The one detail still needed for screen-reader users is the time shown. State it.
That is 1:20
